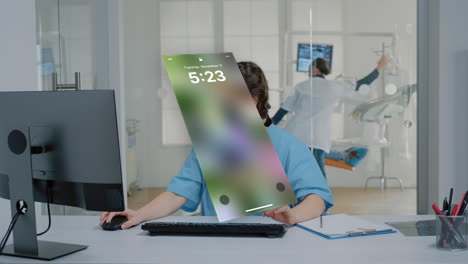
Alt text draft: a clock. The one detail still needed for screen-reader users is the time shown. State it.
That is 5:23
